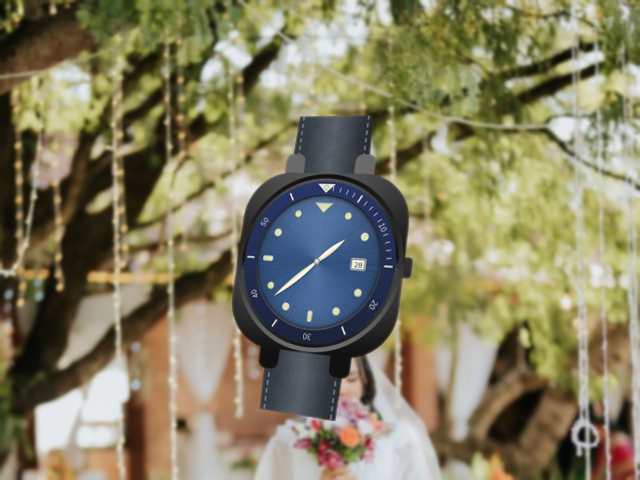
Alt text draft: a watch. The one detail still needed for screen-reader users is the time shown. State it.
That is 1:38
